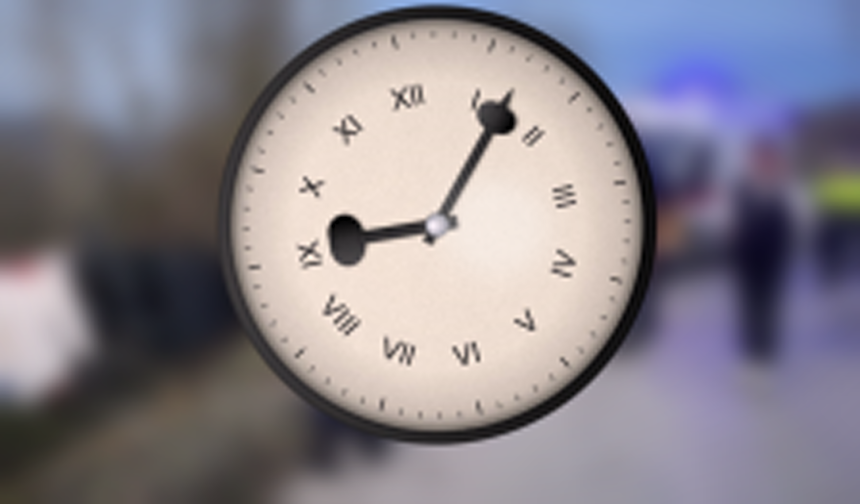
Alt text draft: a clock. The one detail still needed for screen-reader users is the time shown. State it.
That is 9:07
